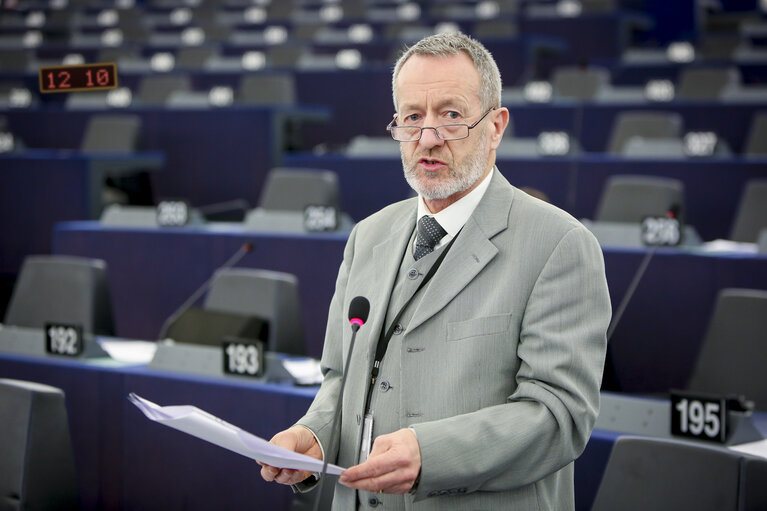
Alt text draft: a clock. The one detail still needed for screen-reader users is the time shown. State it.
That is 12:10
